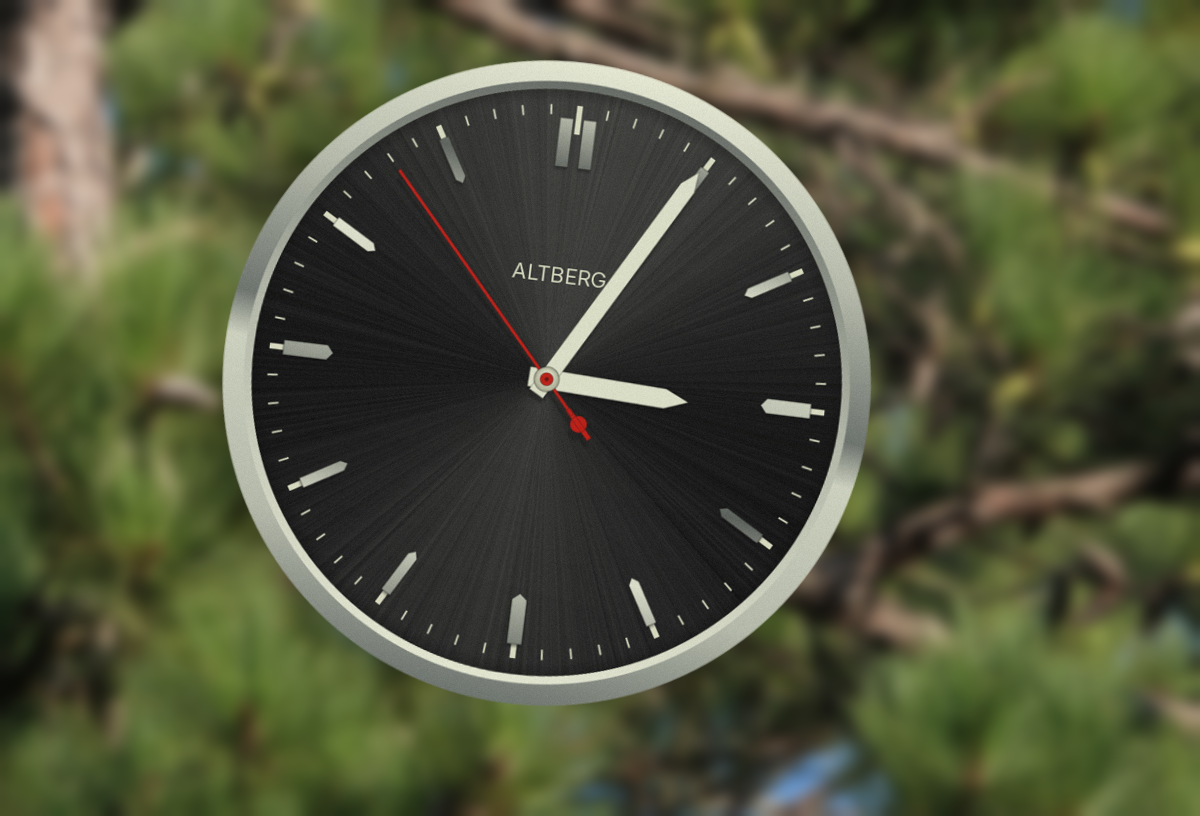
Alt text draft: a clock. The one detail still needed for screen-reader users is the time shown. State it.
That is 3:04:53
